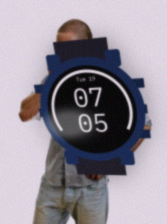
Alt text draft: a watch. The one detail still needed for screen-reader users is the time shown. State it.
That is 7:05
